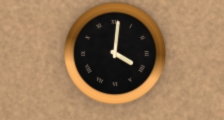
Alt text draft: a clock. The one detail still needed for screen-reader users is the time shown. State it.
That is 4:01
